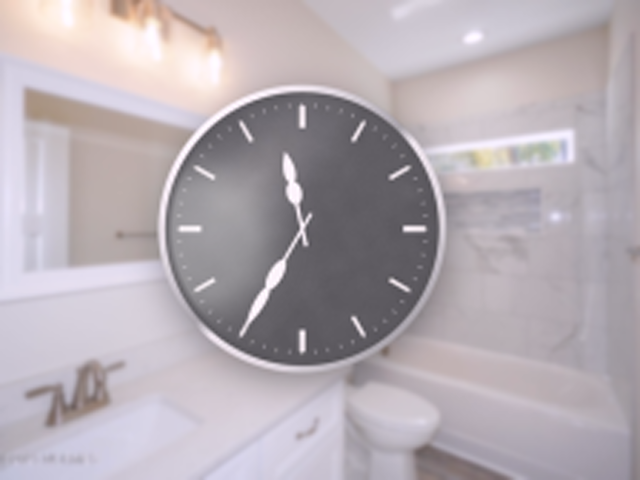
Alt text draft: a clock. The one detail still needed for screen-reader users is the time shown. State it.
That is 11:35
